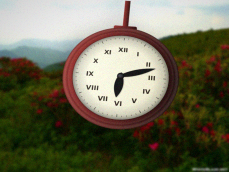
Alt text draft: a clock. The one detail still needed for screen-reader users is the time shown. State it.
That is 6:12
